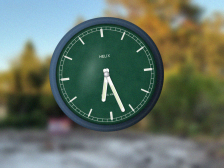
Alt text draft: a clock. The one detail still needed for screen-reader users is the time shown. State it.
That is 6:27
